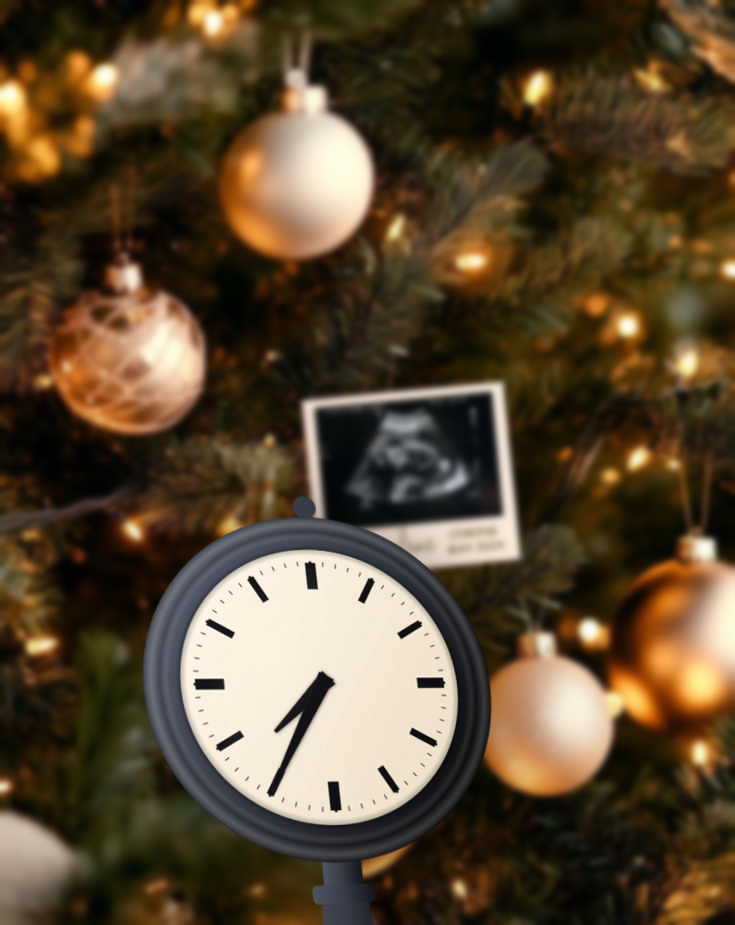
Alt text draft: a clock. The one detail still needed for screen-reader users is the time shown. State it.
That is 7:35
